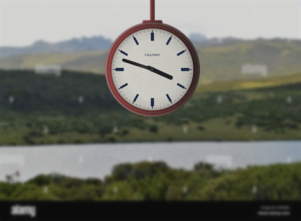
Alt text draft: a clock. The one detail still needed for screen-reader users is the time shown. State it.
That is 3:48
